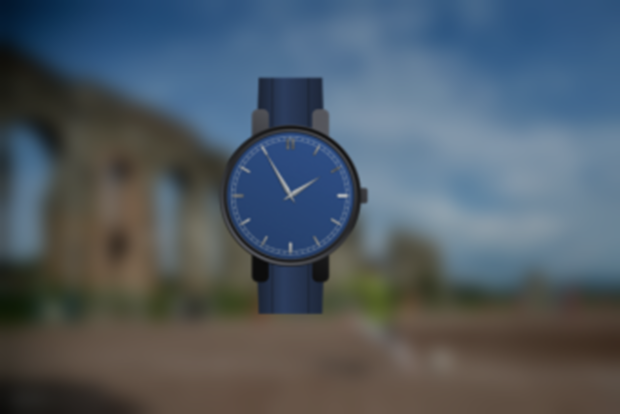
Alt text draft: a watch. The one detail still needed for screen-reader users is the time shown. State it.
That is 1:55
